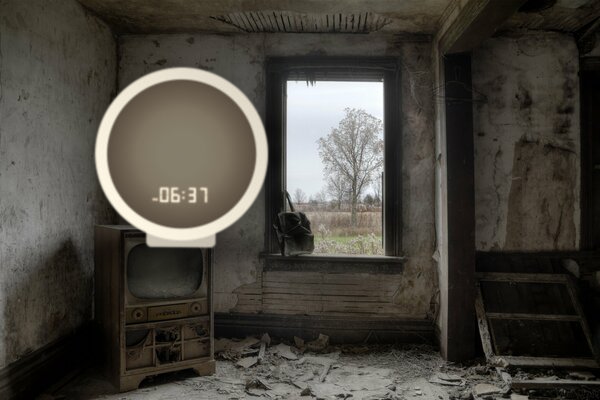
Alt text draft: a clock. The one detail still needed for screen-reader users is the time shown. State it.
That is 6:37
